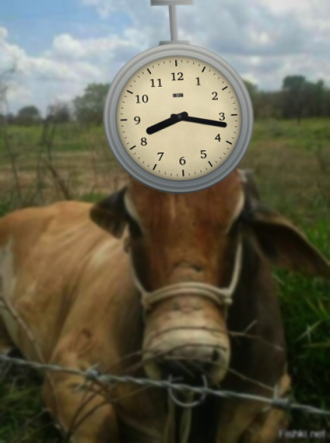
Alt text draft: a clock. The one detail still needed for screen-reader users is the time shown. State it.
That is 8:17
